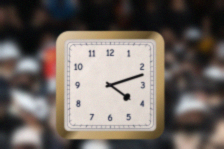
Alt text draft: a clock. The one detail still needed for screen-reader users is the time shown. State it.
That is 4:12
